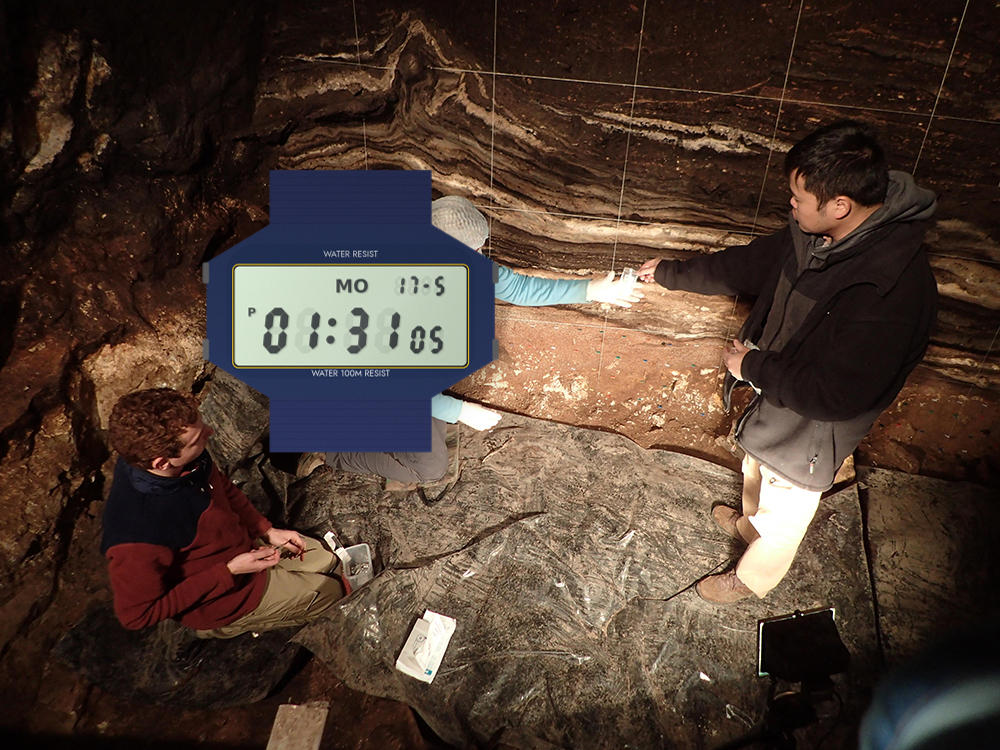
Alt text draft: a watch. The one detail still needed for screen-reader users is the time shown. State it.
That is 1:31:05
